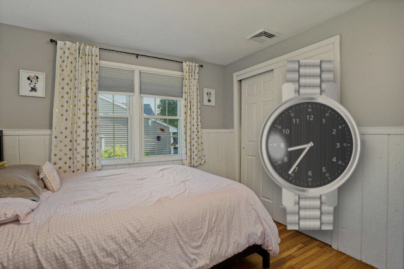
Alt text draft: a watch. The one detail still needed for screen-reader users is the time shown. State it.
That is 8:36
